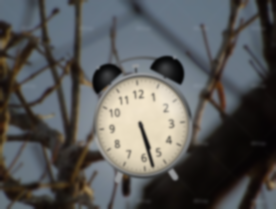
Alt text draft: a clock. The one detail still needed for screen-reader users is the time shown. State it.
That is 5:28
